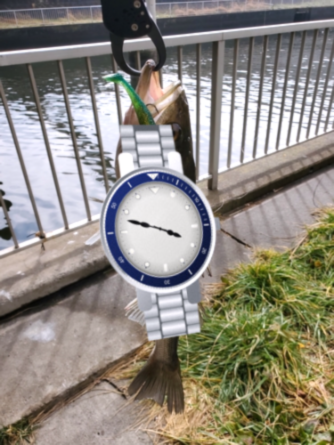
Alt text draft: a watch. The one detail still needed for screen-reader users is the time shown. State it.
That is 3:48
